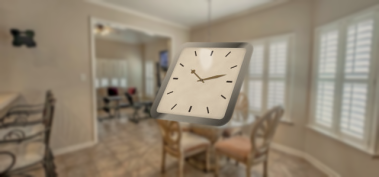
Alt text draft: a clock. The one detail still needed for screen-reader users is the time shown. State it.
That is 10:12
